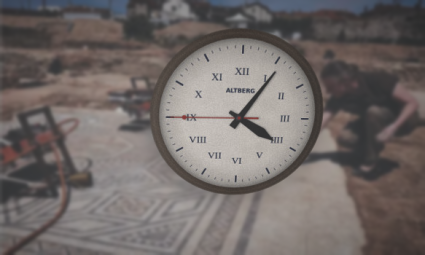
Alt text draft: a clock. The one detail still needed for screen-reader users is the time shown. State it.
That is 4:05:45
